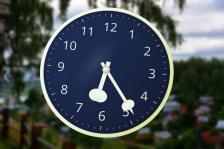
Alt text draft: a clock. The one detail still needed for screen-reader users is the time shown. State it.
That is 6:24
